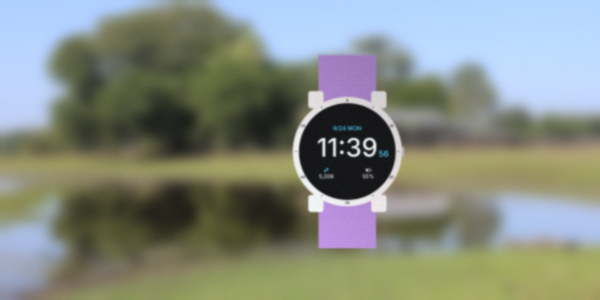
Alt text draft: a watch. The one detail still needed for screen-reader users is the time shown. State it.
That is 11:39
